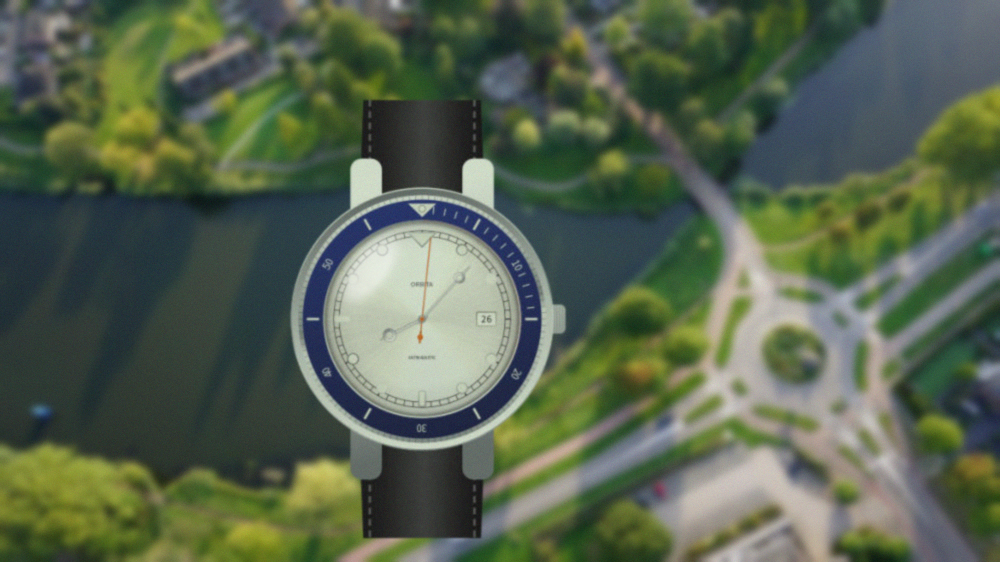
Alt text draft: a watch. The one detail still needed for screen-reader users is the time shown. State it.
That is 8:07:01
